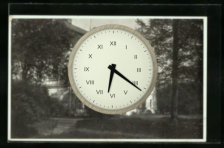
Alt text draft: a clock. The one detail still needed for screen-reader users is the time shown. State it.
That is 6:21
